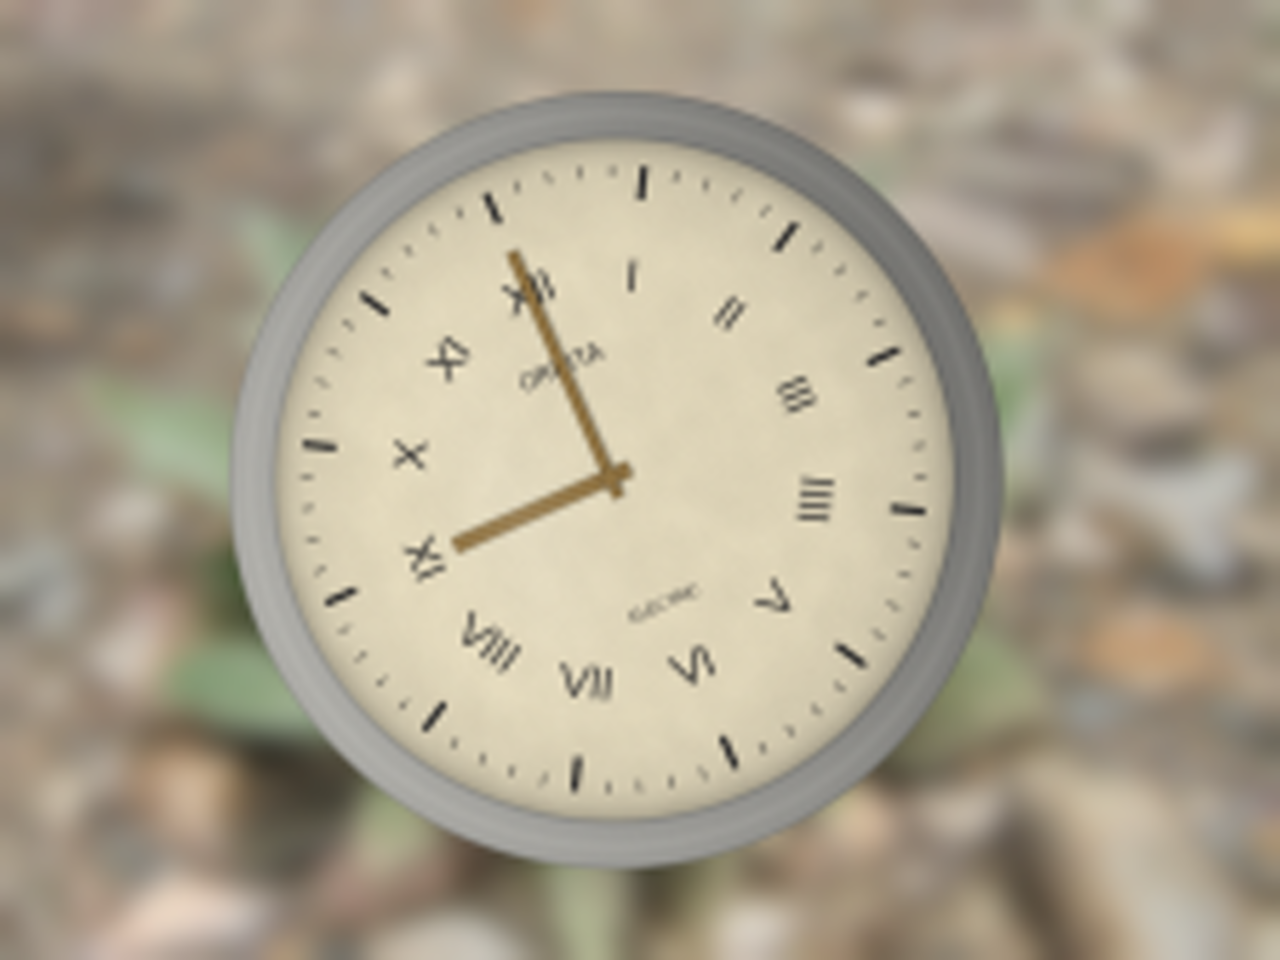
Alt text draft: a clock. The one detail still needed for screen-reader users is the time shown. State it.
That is 9:00
